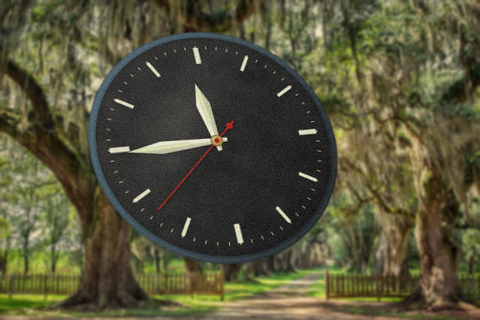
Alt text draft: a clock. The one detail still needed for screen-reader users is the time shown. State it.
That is 11:44:38
